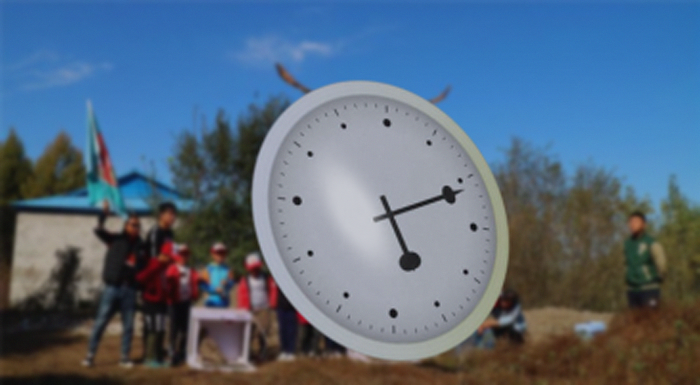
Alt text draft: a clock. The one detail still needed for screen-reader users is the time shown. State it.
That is 5:11
